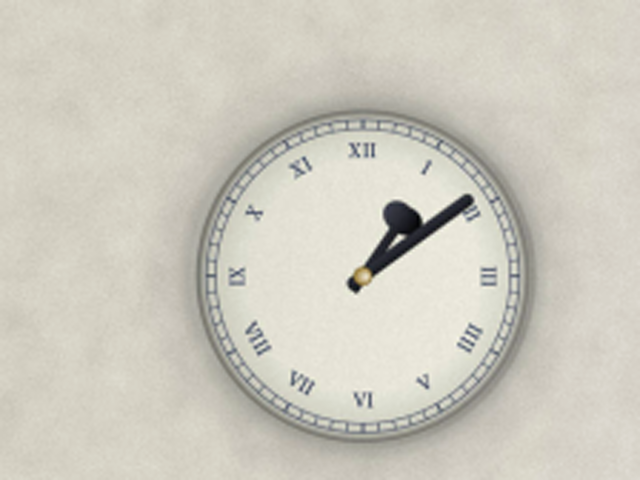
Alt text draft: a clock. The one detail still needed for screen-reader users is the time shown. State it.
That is 1:09
